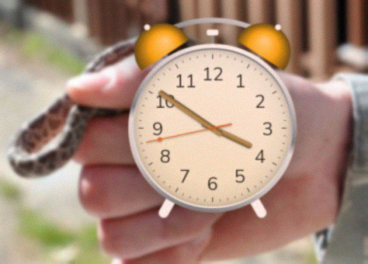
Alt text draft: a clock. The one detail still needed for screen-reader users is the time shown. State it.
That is 3:50:43
